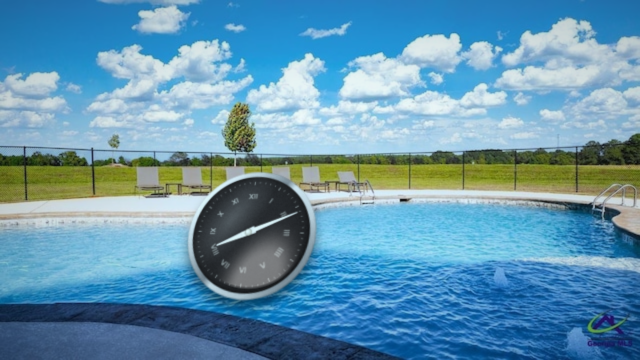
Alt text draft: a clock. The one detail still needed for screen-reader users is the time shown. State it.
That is 8:11
